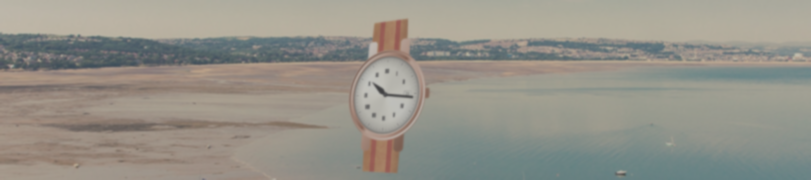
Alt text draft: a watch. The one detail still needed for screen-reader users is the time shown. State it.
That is 10:16
